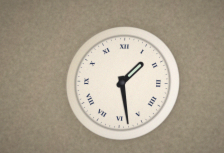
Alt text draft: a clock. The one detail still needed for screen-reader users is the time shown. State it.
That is 1:28
